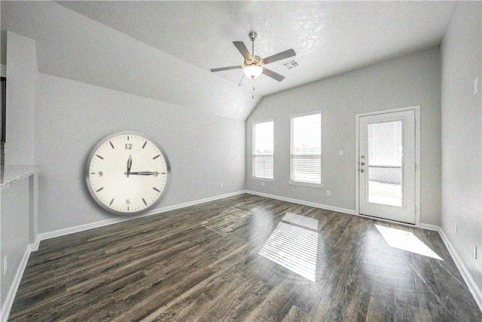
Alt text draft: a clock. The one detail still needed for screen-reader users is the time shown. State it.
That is 12:15
